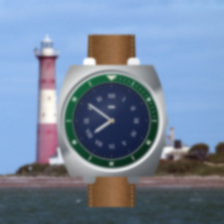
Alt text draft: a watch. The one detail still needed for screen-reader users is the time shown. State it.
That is 7:51
